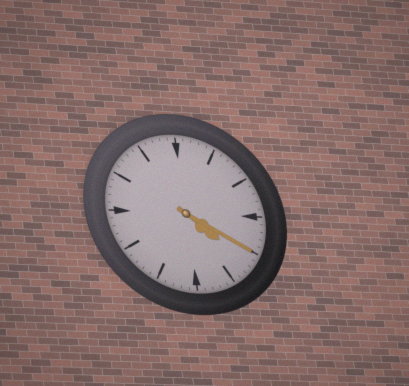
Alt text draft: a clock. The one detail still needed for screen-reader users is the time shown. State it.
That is 4:20
